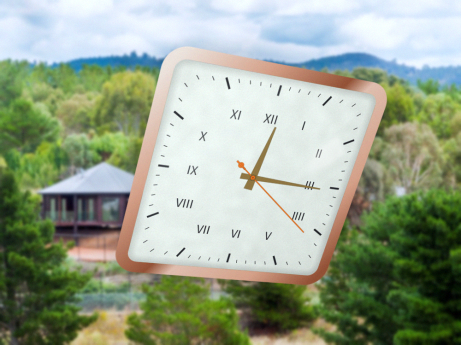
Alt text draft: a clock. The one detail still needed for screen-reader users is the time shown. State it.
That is 12:15:21
